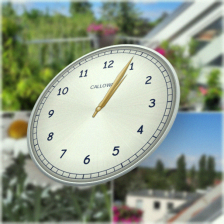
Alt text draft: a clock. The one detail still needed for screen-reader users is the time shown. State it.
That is 1:04
